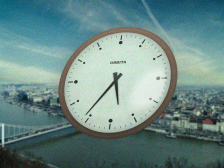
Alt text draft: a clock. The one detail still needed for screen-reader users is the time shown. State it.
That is 5:36
